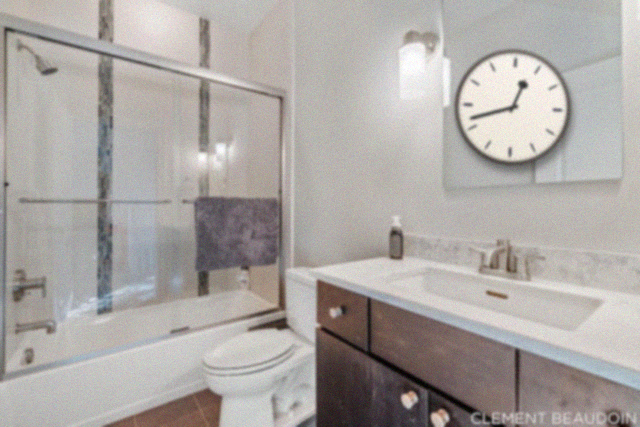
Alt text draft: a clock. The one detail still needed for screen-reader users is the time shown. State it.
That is 12:42
